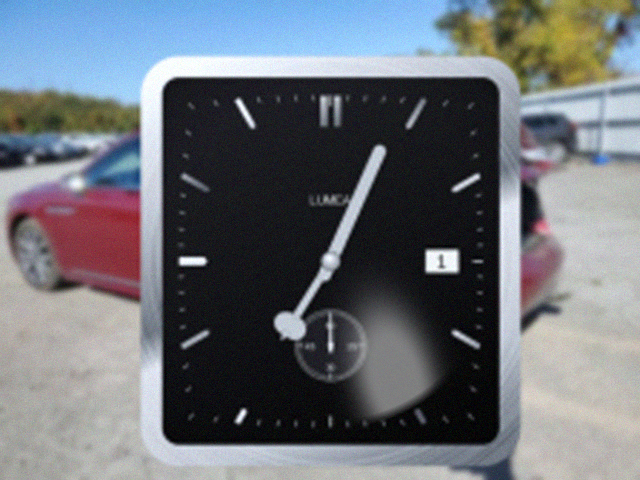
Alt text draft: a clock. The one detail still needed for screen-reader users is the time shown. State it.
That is 7:04
